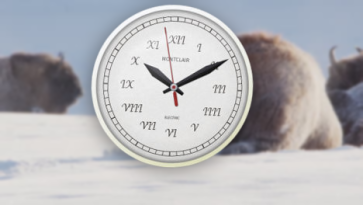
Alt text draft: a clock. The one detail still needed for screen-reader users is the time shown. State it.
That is 10:09:58
